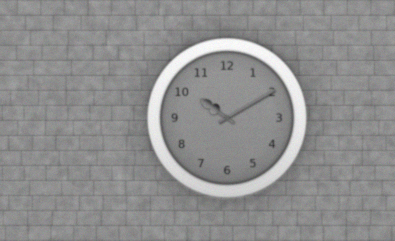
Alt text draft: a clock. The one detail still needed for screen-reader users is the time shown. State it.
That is 10:10
